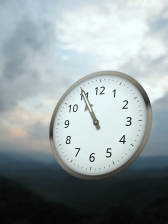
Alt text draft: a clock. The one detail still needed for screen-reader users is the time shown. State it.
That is 10:55
